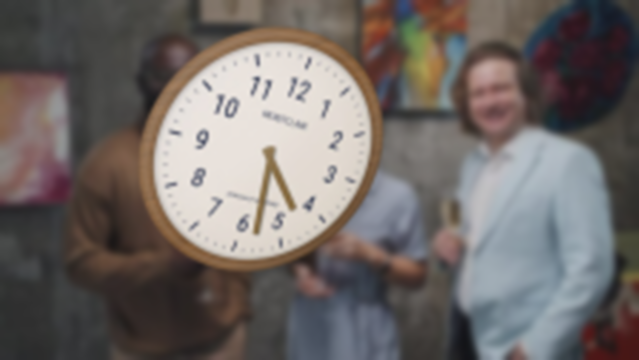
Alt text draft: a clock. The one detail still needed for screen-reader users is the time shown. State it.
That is 4:28
